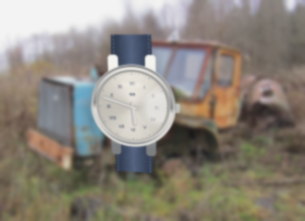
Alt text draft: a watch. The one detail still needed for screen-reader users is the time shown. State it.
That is 5:48
